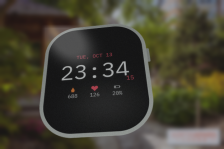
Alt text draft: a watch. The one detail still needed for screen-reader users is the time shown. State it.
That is 23:34
